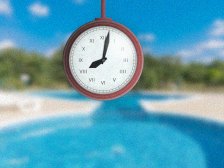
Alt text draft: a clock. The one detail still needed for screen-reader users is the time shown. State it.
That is 8:02
